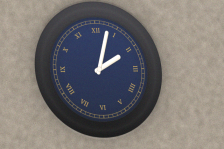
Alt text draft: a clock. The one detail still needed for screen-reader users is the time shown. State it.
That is 2:03
